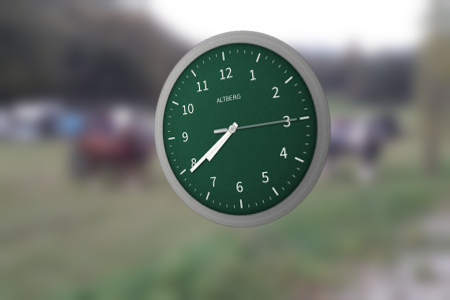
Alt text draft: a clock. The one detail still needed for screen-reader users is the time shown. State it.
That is 7:39:15
